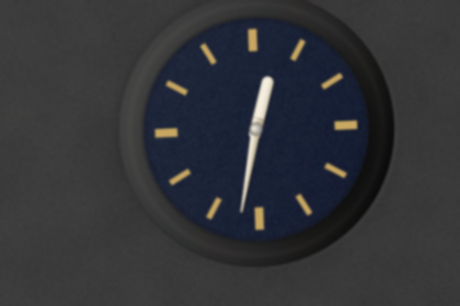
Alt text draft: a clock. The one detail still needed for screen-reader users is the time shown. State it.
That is 12:32
